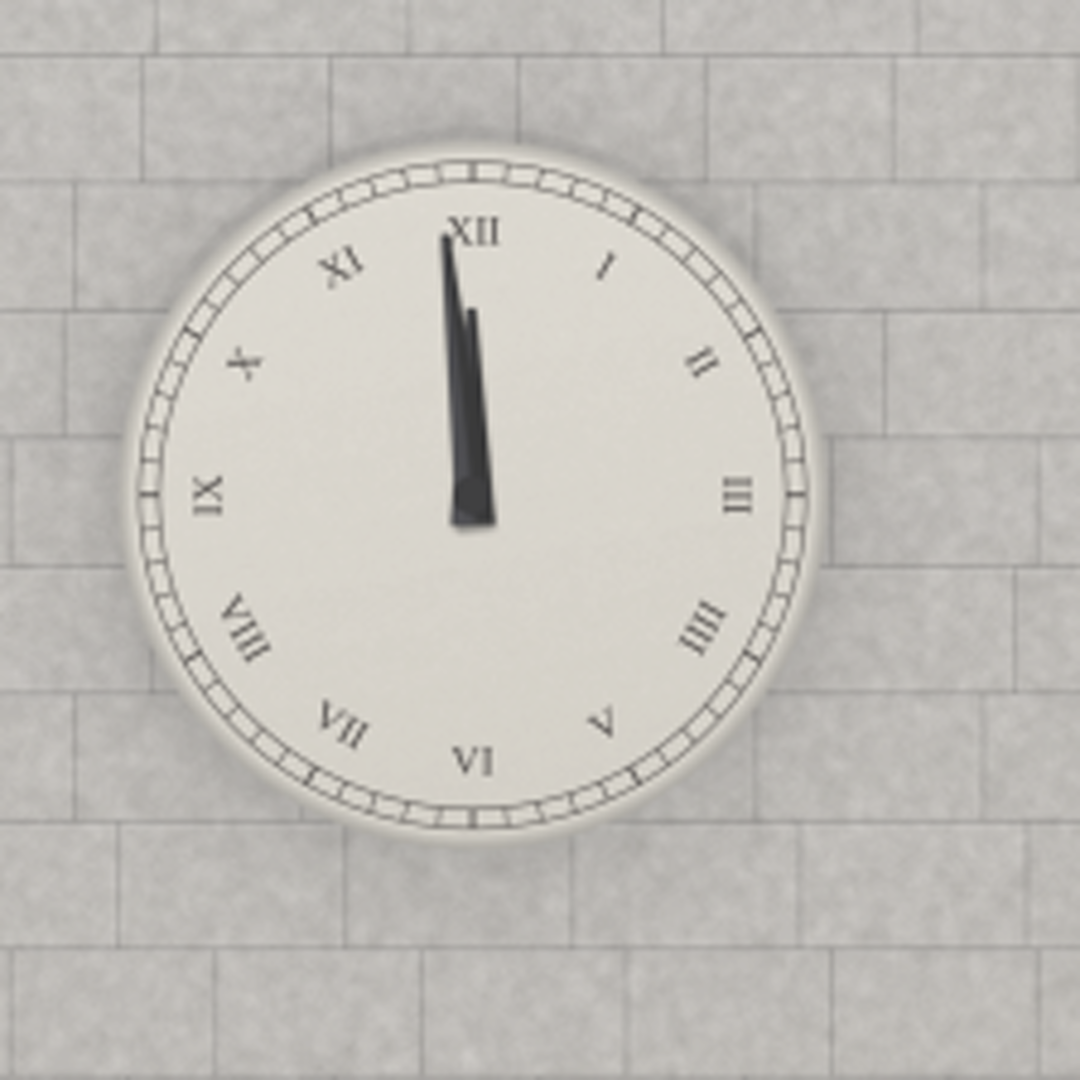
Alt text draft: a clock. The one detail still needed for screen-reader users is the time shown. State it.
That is 11:59
